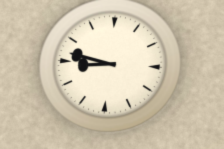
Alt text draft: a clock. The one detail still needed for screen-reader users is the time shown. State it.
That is 8:47
